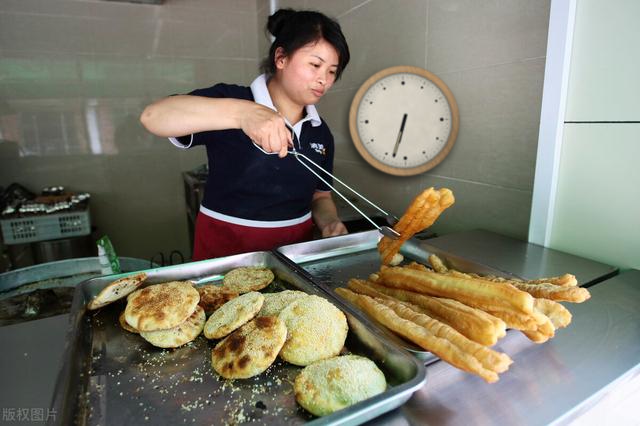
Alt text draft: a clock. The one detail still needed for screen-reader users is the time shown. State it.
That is 6:33
